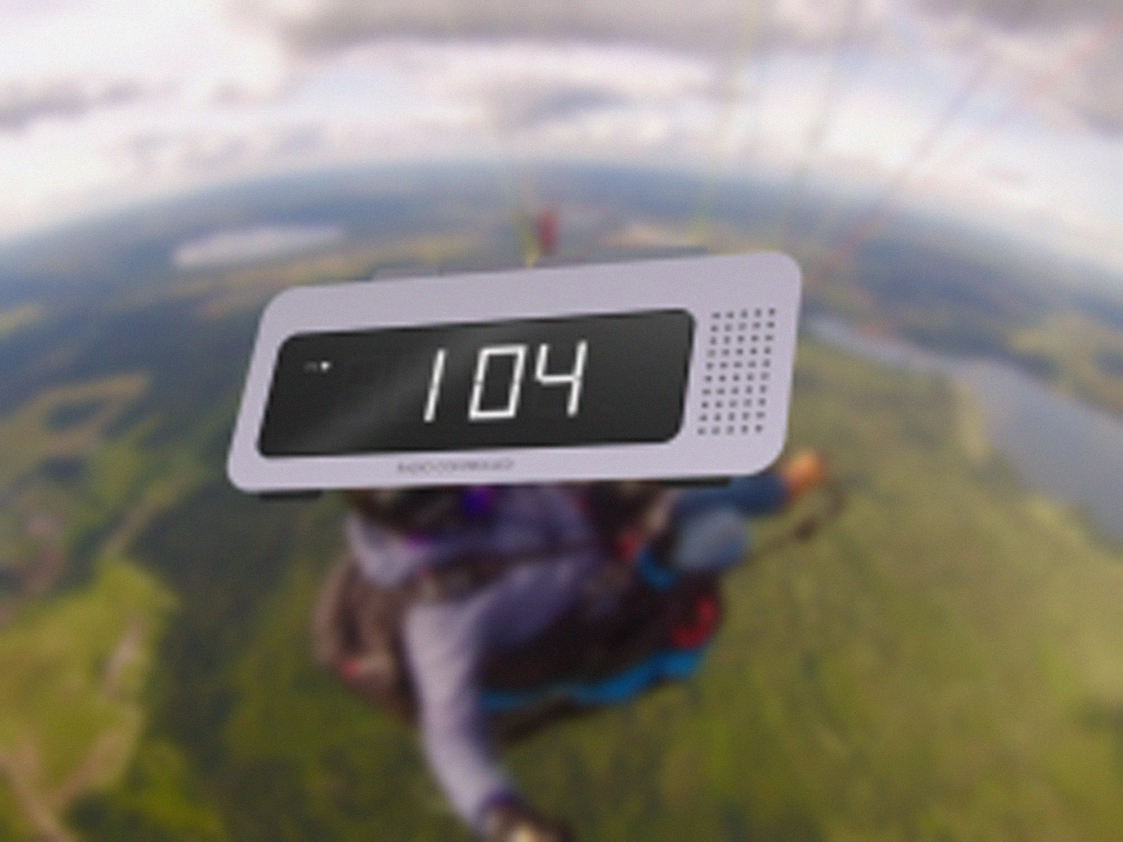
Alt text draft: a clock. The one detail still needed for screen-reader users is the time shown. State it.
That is 1:04
